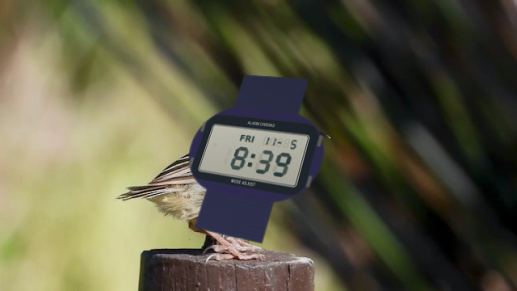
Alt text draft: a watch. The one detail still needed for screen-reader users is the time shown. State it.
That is 8:39
